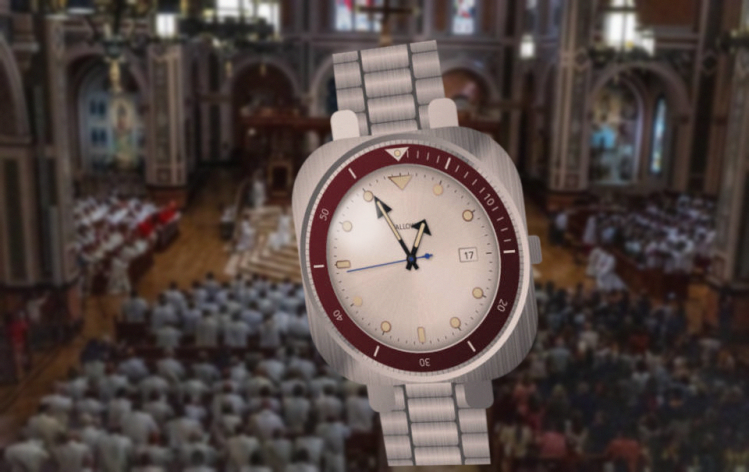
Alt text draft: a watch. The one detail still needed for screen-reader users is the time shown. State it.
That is 12:55:44
